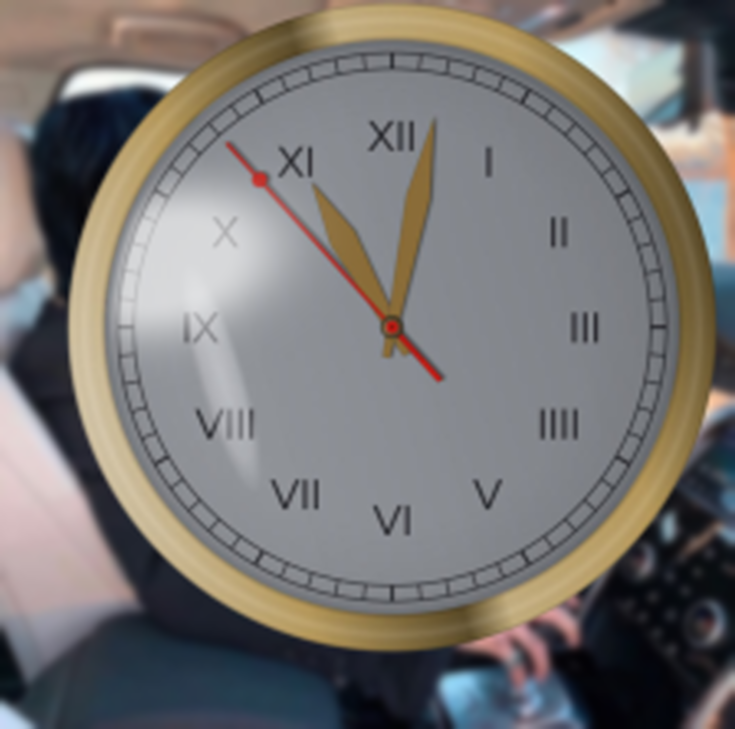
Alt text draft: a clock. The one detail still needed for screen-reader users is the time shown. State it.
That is 11:01:53
